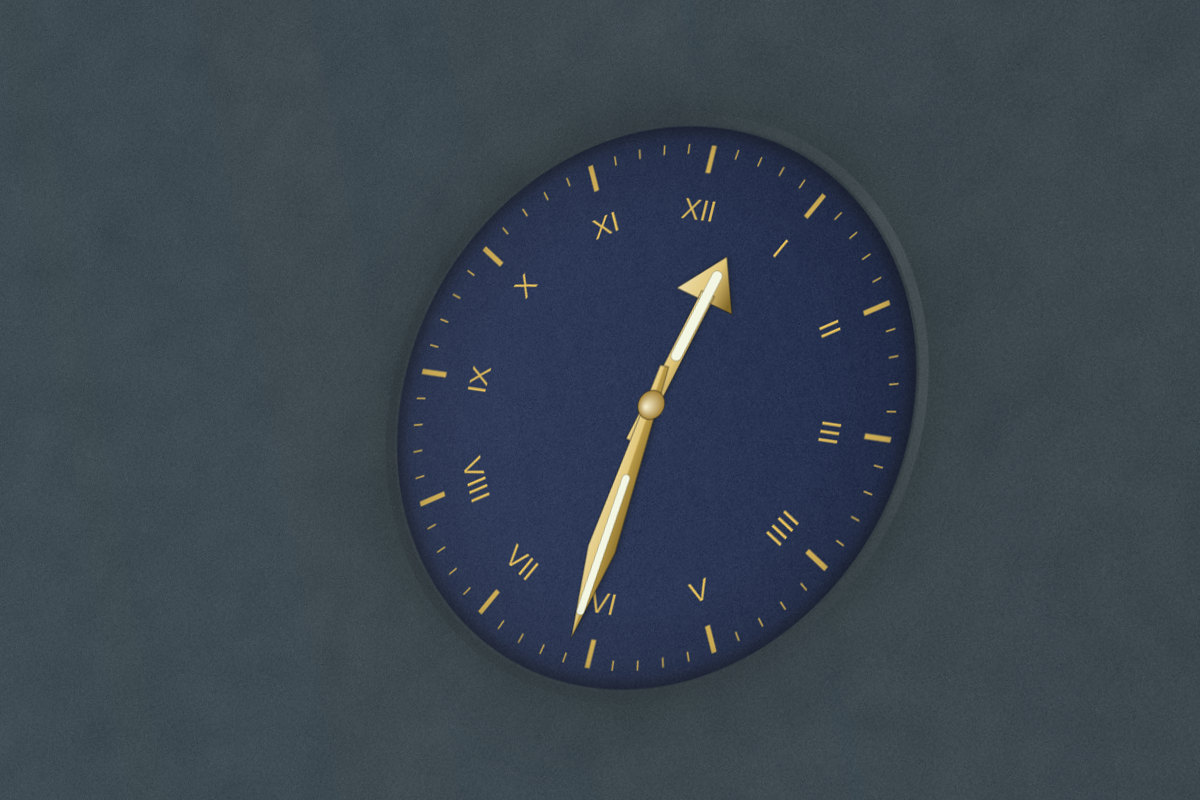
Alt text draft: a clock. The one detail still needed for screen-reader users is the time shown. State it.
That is 12:31
